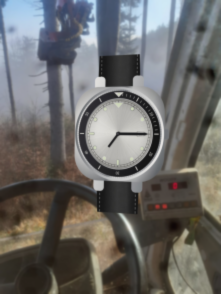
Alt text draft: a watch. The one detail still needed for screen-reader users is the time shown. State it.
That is 7:15
